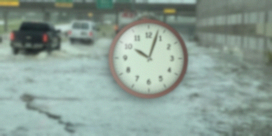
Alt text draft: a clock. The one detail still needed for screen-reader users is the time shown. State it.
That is 10:03
